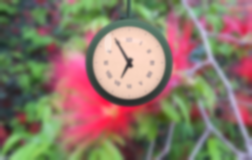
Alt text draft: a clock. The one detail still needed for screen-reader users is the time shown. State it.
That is 6:55
